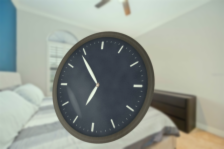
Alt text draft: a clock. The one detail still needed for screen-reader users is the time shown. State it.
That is 6:54
